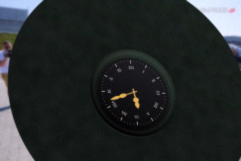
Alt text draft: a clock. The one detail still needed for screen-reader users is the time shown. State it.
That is 5:42
